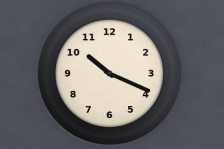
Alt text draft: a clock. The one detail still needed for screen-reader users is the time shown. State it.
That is 10:19
